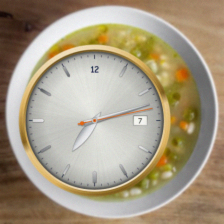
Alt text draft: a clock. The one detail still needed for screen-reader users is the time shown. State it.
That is 7:12:13
